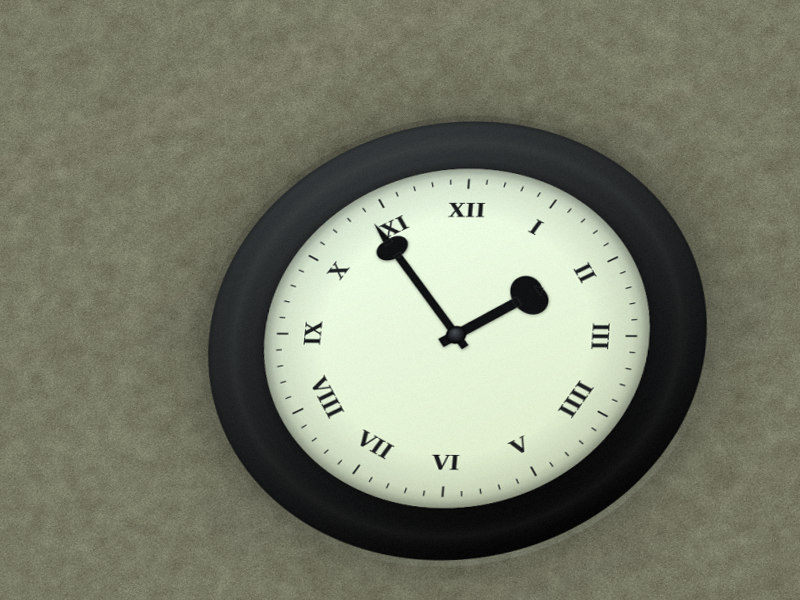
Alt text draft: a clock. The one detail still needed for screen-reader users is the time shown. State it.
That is 1:54
